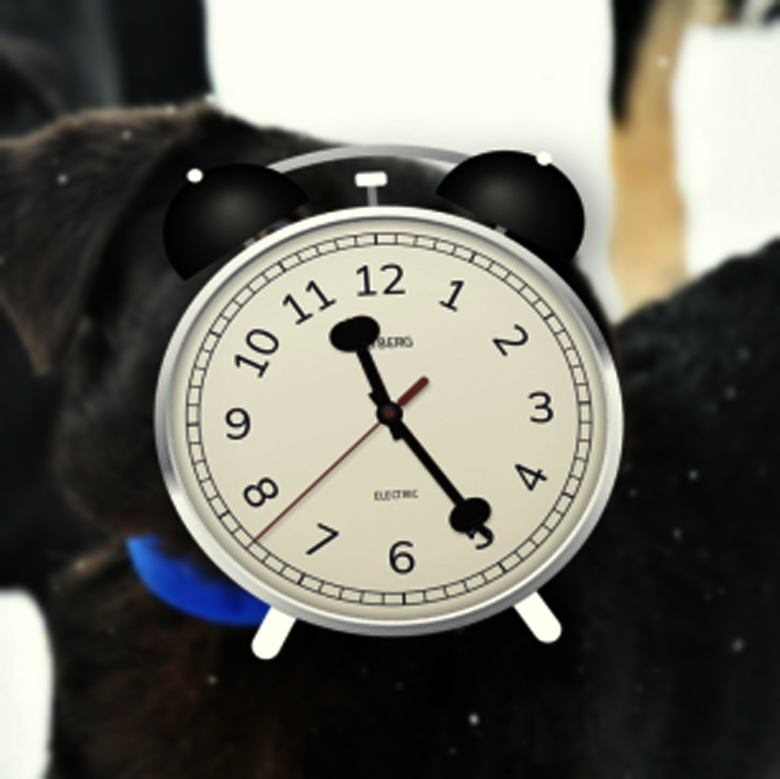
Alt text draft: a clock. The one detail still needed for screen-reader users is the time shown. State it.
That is 11:24:38
